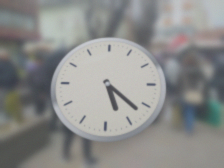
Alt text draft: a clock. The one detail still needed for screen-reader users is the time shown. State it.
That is 5:22
